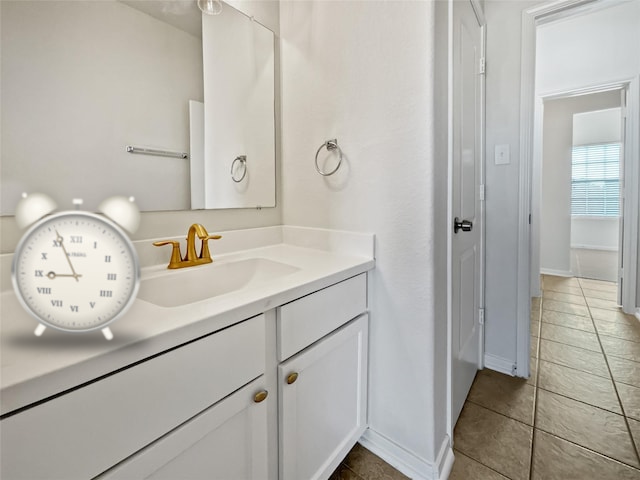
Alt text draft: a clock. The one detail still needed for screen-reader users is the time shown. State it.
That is 8:56
